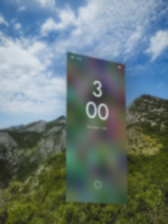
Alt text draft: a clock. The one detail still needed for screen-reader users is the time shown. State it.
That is 3:00
